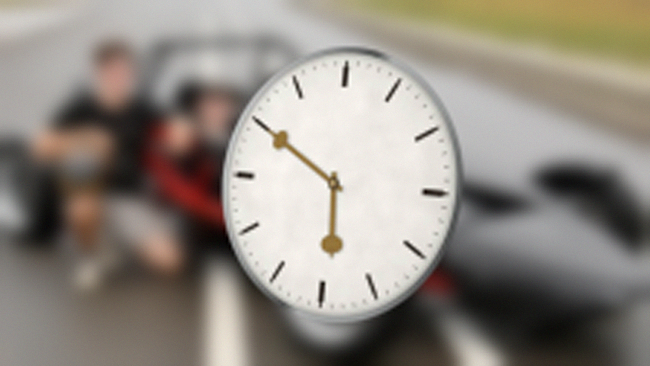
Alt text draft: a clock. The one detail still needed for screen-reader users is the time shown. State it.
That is 5:50
